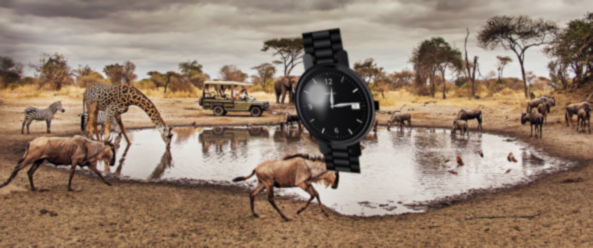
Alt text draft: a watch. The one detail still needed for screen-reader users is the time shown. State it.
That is 12:14
